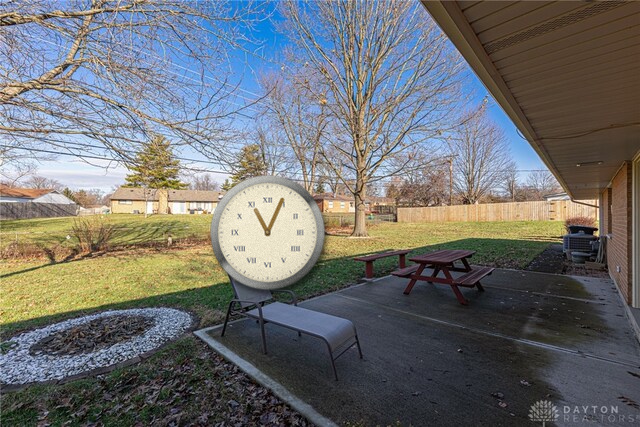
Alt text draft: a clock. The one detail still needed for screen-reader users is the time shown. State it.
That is 11:04
